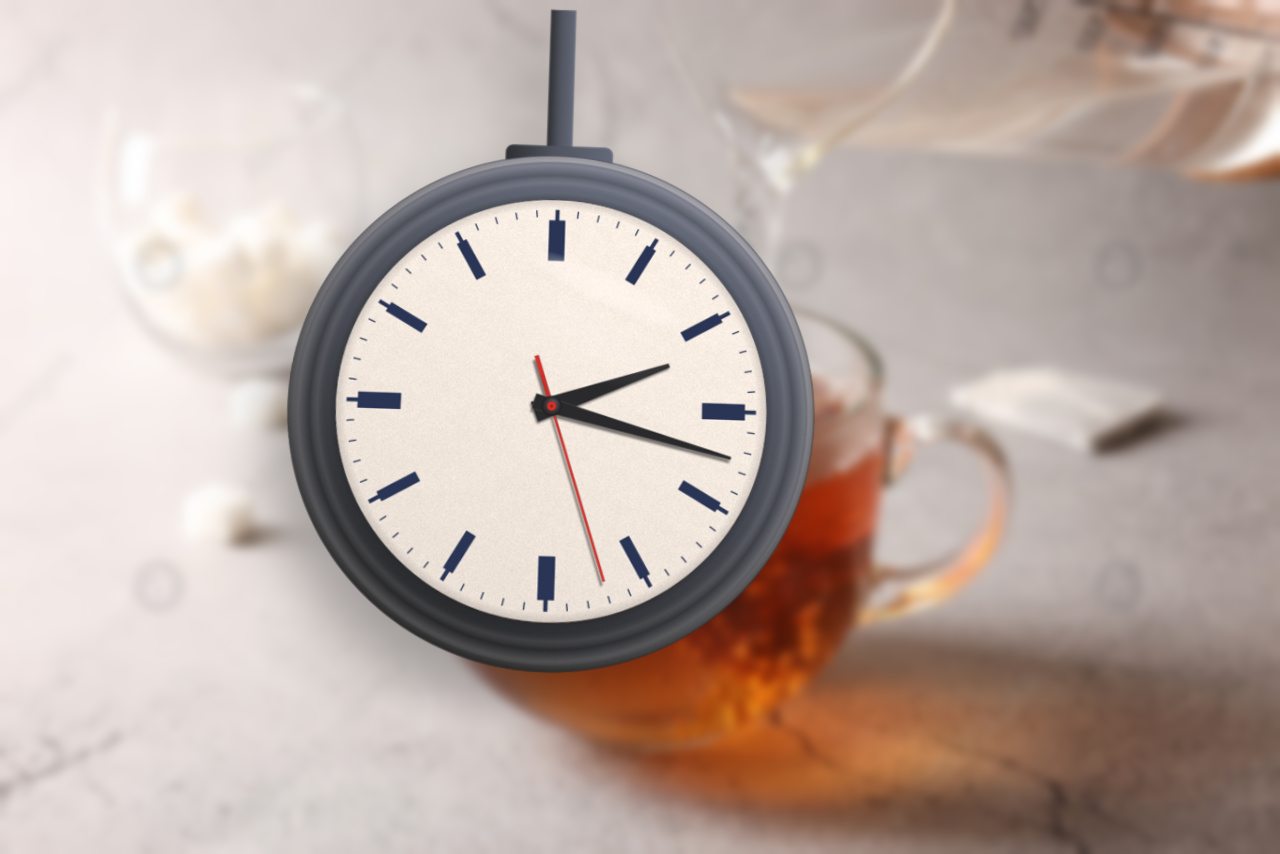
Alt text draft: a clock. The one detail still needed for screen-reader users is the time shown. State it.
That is 2:17:27
